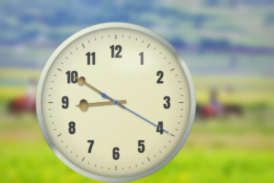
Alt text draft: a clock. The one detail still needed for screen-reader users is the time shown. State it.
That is 8:50:20
